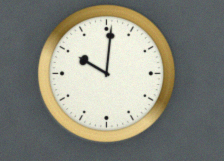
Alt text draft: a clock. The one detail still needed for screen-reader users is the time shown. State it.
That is 10:01
